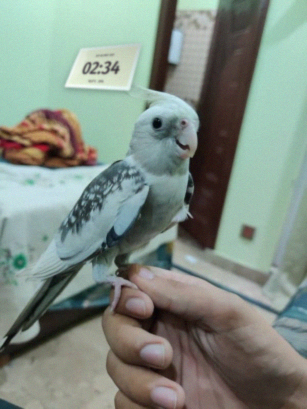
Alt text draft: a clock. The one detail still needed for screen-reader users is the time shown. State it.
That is 2:34
